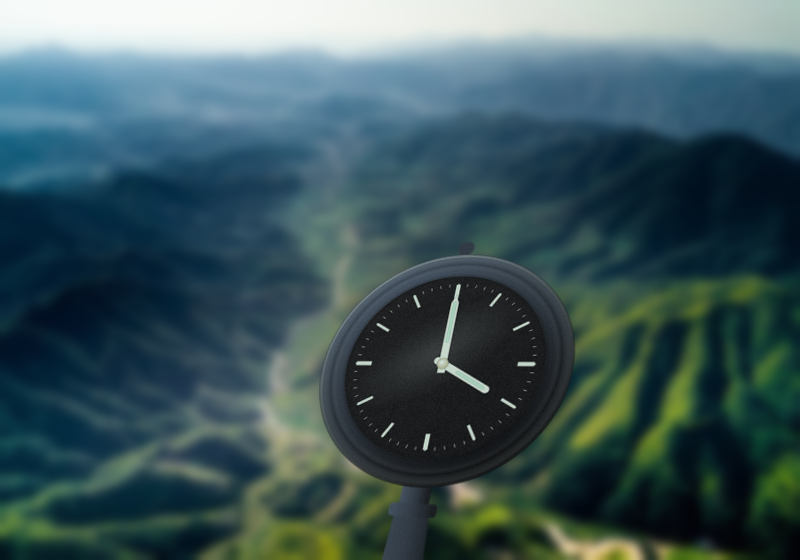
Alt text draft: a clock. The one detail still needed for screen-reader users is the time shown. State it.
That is 4:00
